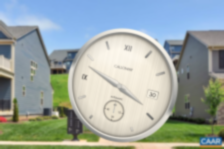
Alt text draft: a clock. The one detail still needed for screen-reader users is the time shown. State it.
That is 3:48
